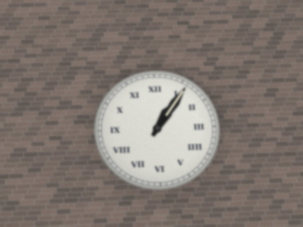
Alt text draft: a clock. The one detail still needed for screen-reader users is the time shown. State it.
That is 1:06
